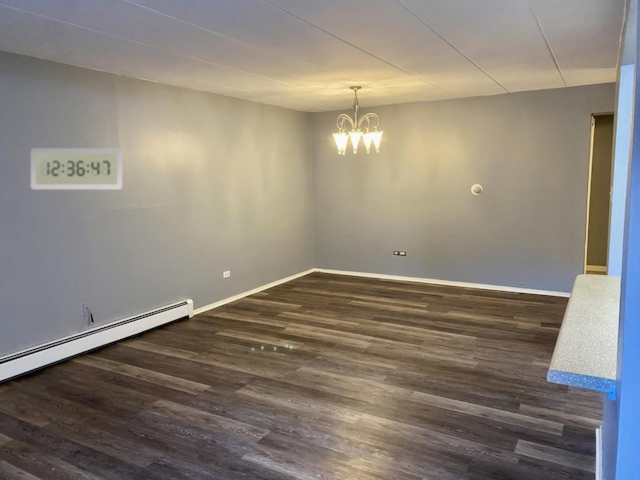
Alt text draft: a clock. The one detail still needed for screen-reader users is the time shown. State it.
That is 12:36:47
